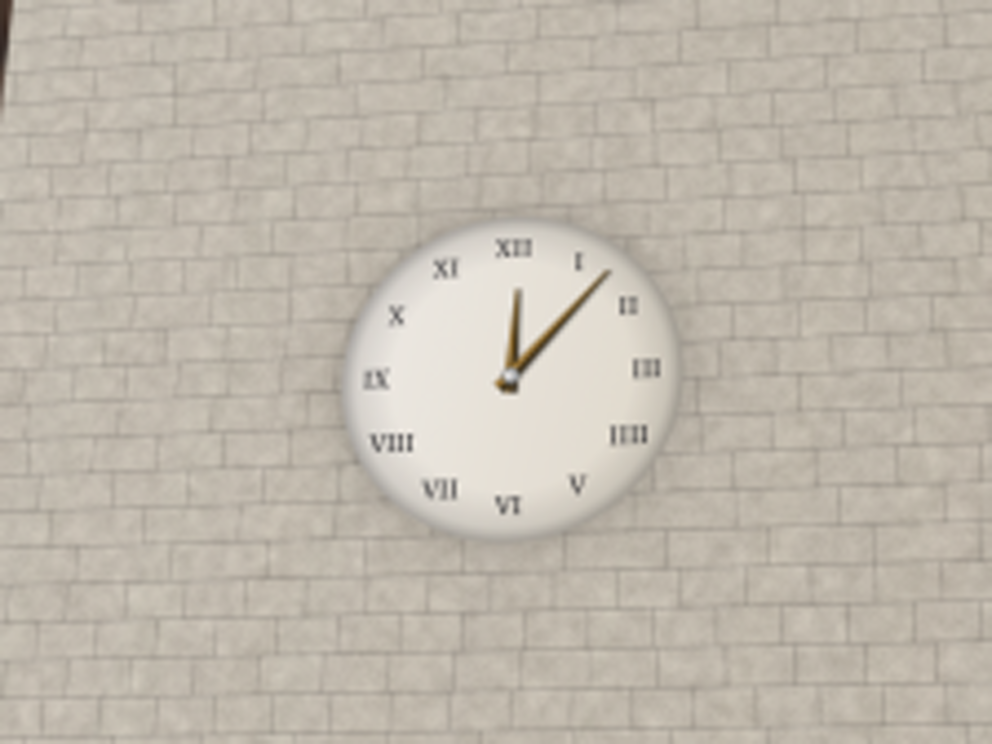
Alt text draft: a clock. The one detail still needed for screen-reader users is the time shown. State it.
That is 12:07
